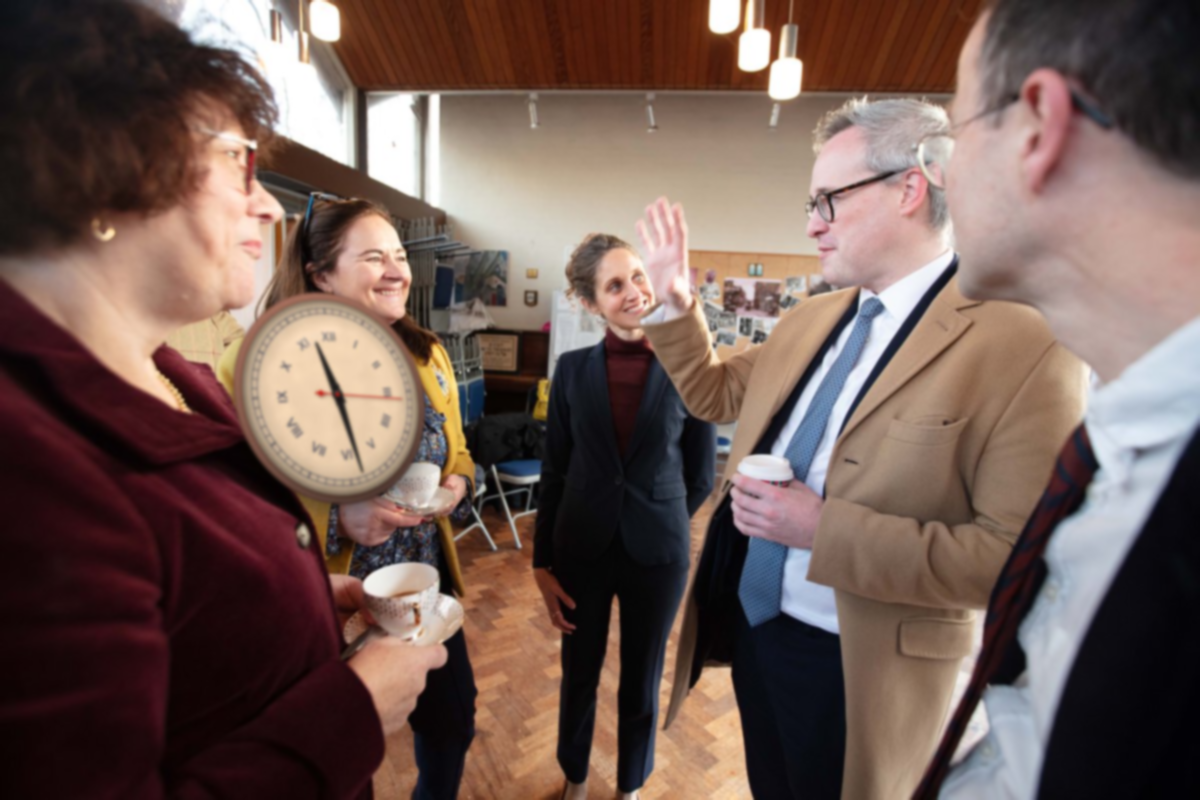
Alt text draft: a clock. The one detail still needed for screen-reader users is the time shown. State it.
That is 11:28:16
